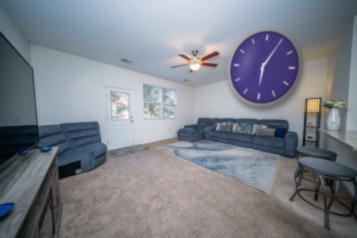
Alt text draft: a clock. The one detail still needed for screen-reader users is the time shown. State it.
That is 6:05
